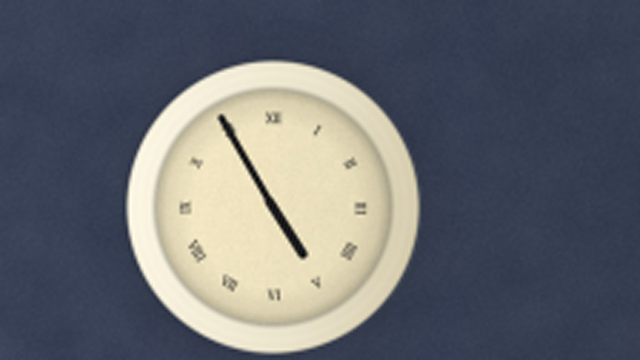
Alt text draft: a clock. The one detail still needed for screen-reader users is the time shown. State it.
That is 4:55
